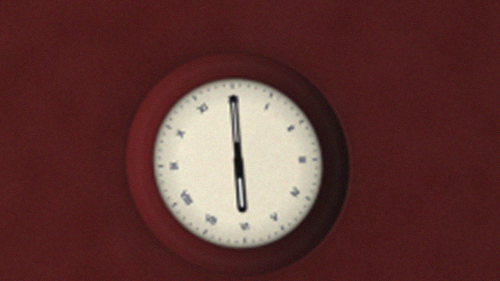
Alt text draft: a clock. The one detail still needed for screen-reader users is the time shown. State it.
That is 6:00
